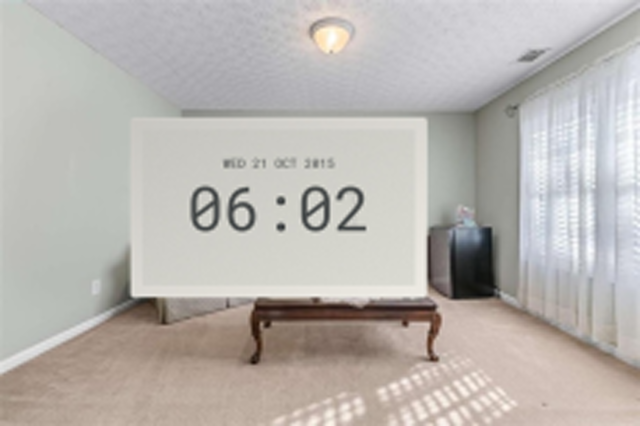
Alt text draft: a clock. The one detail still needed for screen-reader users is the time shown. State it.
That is 6:02
